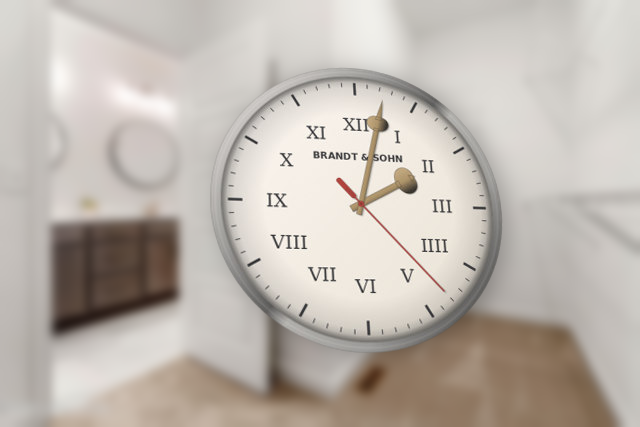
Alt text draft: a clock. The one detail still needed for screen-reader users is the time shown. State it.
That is 2:02:23
